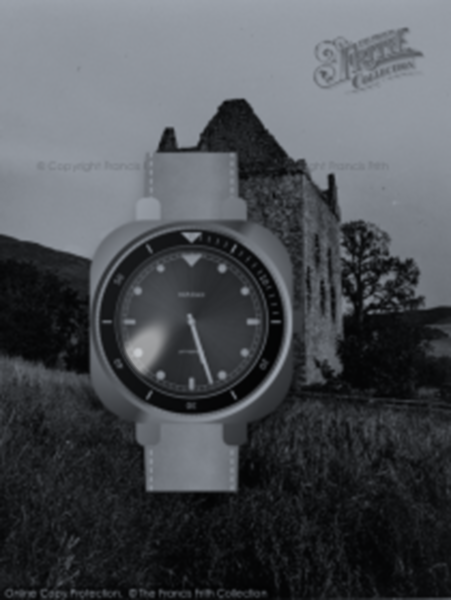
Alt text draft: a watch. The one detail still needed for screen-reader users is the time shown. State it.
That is 5:27
